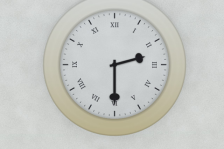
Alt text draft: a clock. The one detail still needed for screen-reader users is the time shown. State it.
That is 2:30
